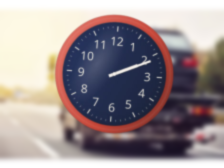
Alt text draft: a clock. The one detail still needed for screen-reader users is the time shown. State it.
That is 2:11
